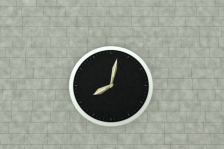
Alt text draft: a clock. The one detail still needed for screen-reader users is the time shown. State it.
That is 8:02
